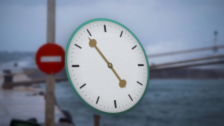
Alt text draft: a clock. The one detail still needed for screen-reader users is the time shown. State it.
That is 4:54
